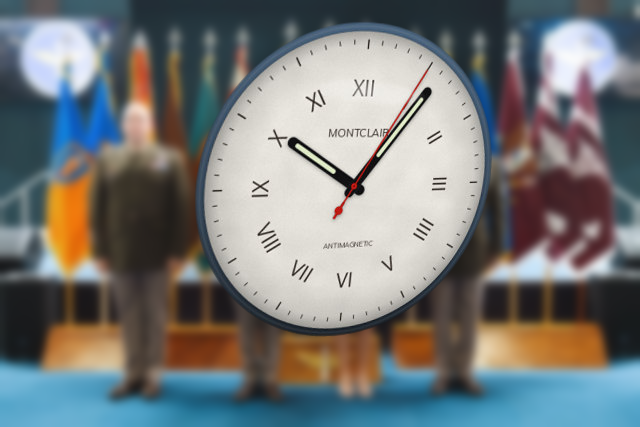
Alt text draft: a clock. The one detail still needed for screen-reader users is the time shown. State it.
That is 10:06:05
